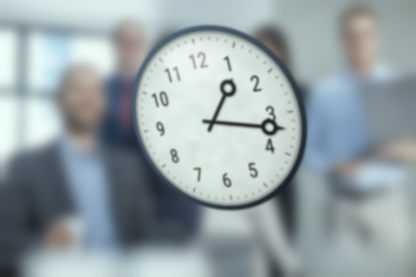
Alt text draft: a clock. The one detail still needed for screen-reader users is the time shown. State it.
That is 1:17
